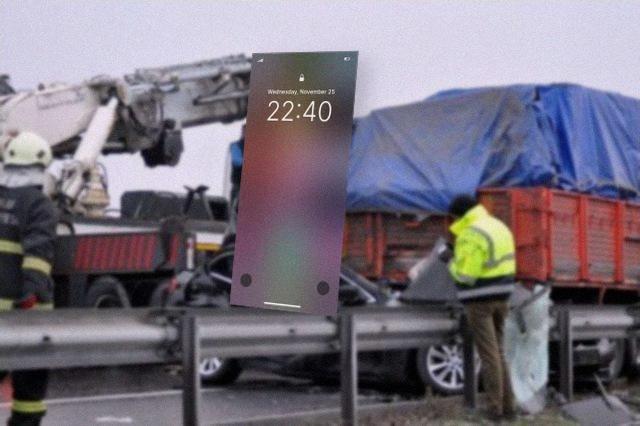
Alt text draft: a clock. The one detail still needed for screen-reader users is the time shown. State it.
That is 22:40
